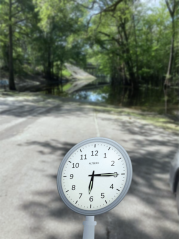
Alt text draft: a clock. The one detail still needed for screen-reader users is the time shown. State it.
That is 6:15
